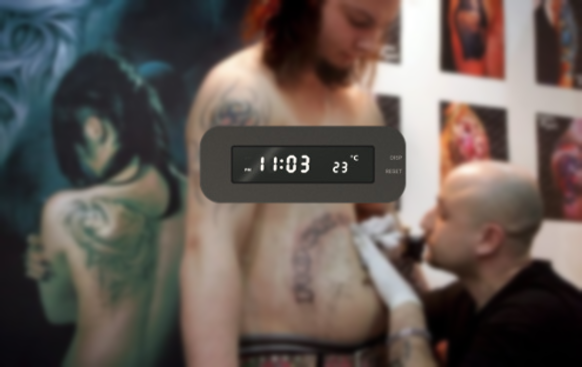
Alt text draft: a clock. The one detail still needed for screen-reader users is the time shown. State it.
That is 11:03
